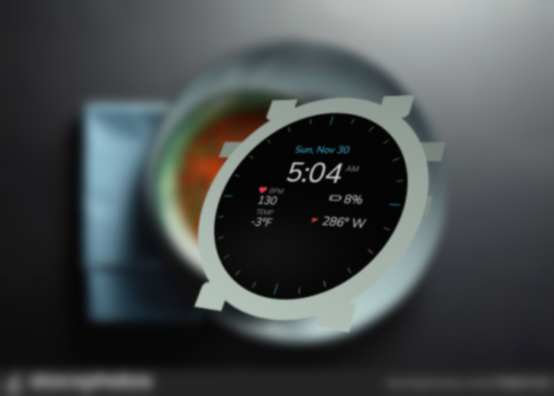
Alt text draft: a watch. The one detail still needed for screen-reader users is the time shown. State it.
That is 5:04
